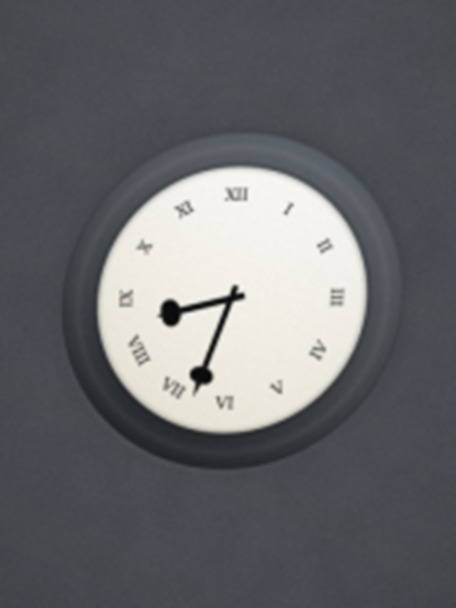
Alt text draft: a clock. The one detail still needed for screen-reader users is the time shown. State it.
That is 8:33
